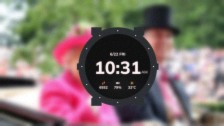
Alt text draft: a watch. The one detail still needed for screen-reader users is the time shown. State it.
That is 10:31
